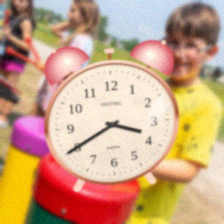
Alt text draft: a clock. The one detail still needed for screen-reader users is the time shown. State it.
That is 3:40
